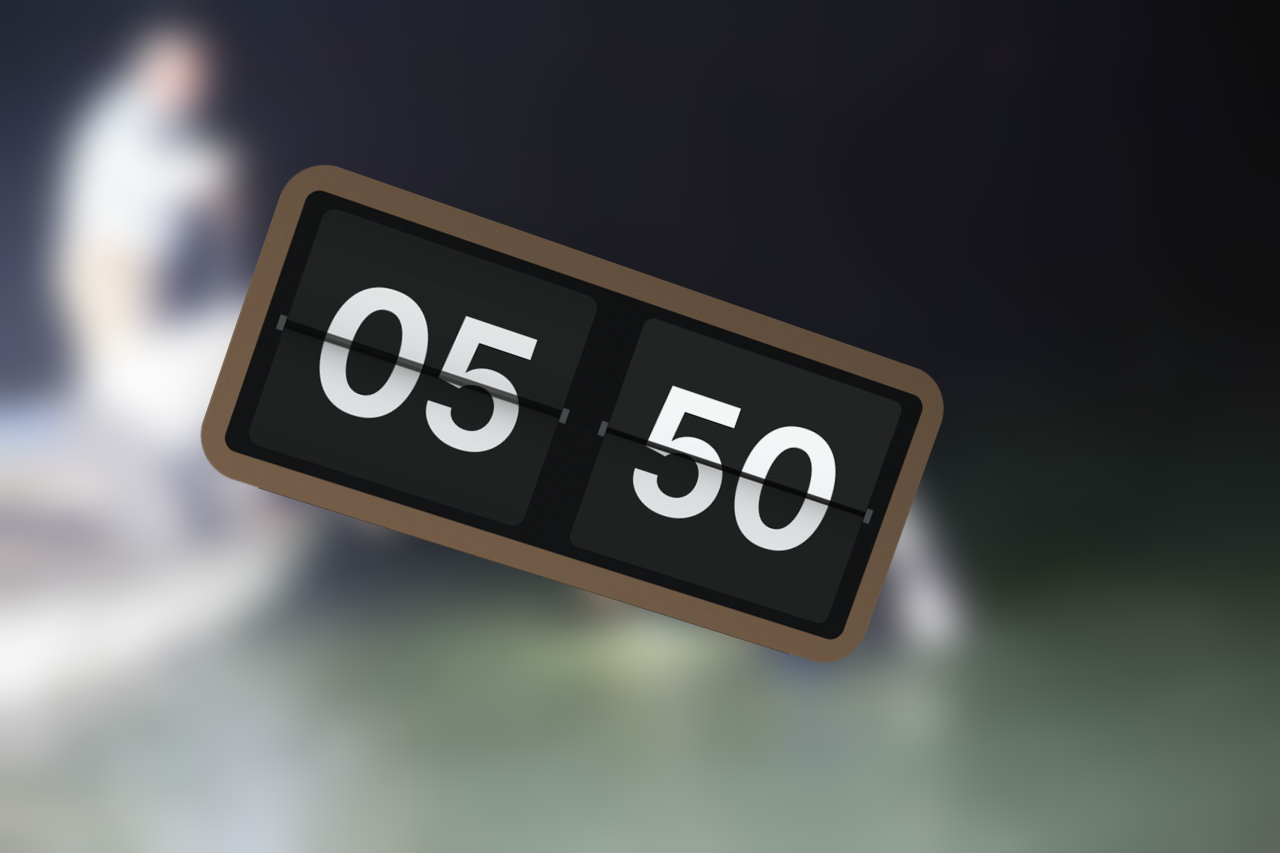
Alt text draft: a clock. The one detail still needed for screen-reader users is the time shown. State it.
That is 5:50
